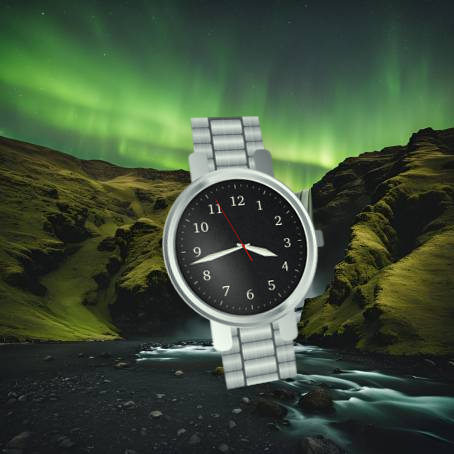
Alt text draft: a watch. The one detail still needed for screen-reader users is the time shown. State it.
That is 3:42:56
